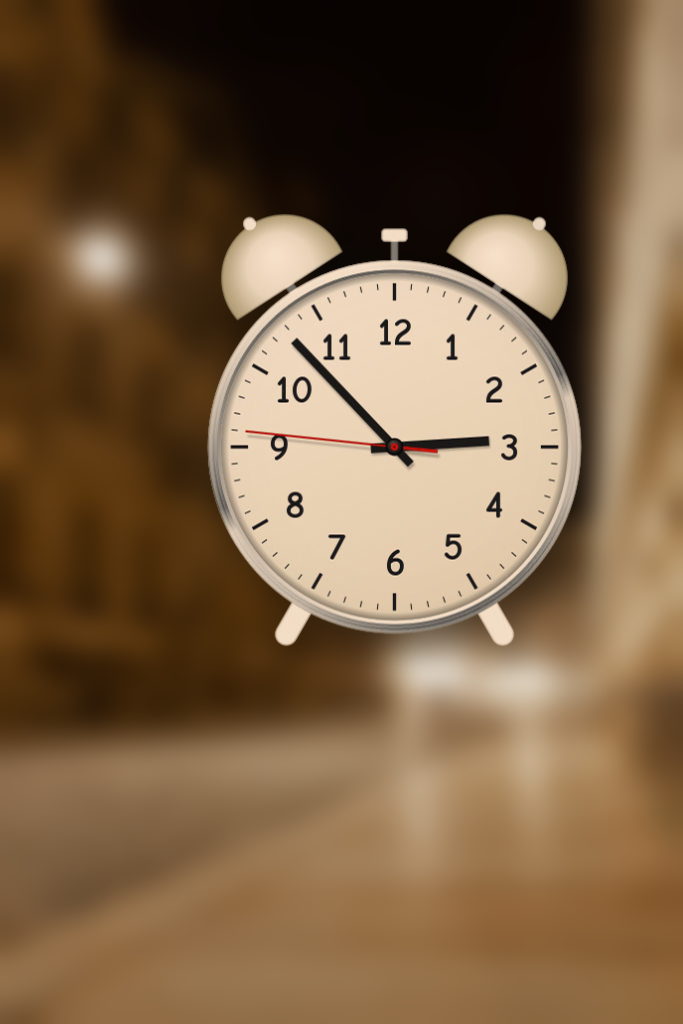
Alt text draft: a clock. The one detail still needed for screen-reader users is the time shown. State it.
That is 2:52:46
